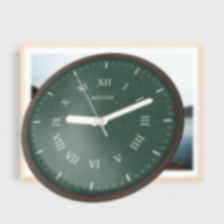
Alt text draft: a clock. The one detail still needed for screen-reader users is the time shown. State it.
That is 9:10:55
